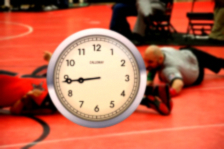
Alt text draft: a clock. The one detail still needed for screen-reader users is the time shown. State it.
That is 8:44
